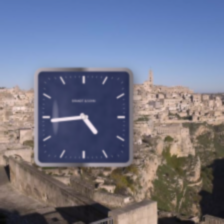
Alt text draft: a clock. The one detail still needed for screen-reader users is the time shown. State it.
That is 4:44
